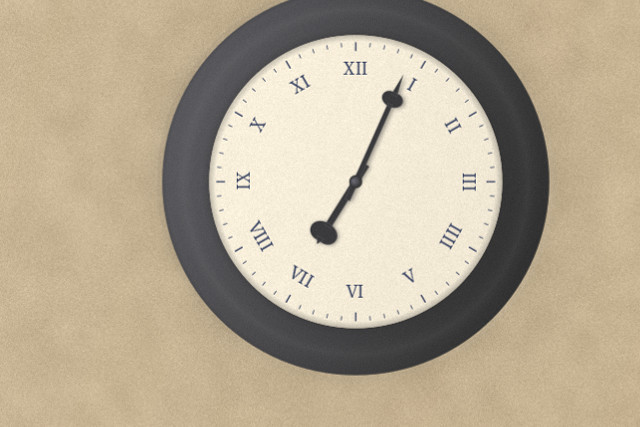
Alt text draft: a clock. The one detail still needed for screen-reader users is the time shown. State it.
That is 7:04
